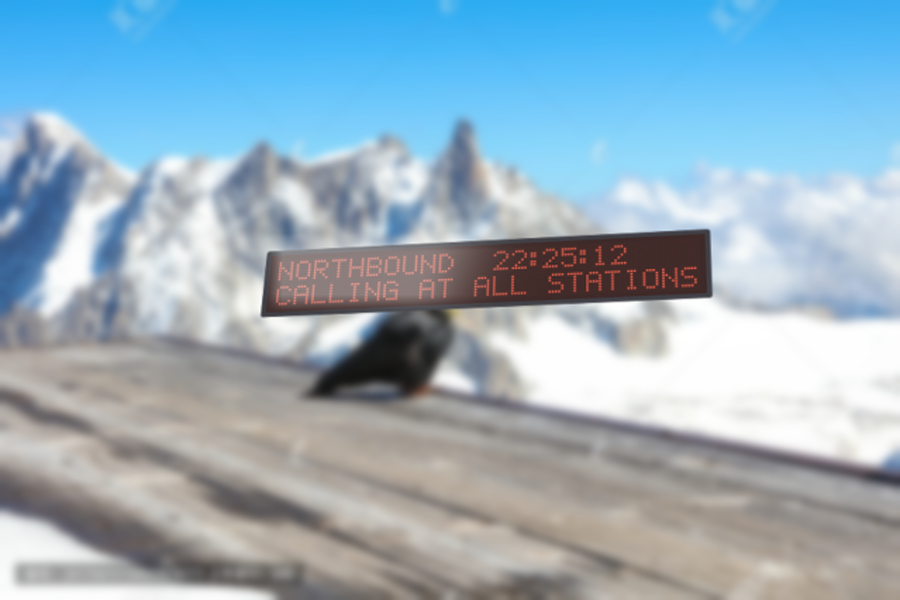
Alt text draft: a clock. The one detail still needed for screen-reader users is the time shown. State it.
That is 22:25:12
